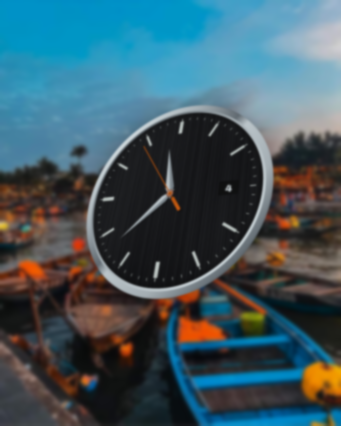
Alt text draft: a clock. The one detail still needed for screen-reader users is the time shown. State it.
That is 11:37:54
